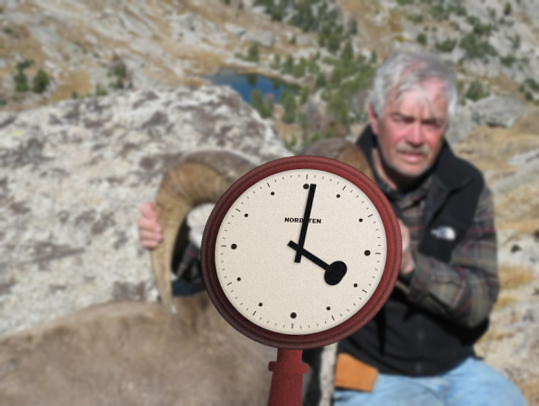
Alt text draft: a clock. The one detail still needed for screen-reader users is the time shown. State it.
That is 4:01
